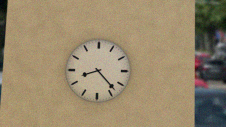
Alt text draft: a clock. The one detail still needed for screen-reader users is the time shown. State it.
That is 8:23
